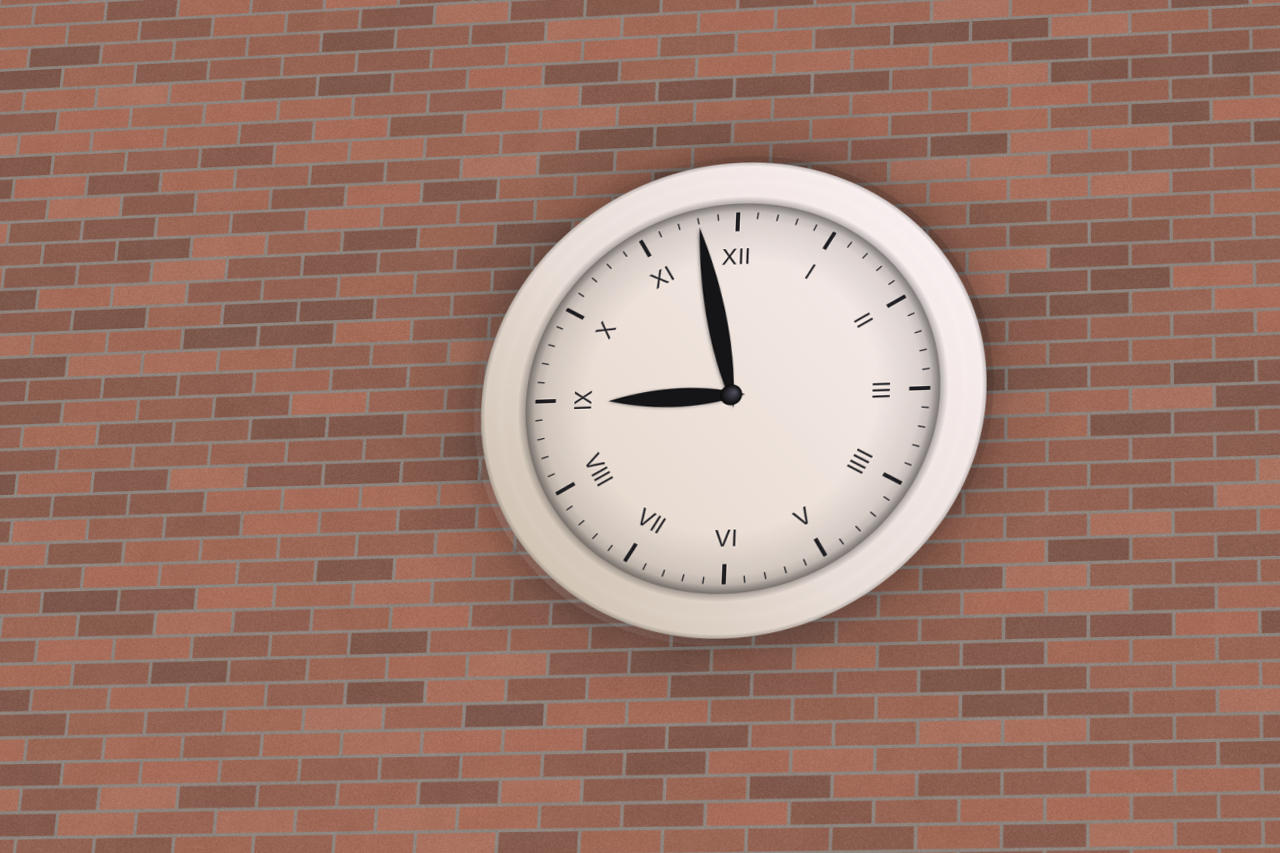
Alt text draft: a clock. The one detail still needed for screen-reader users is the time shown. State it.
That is 8:58
